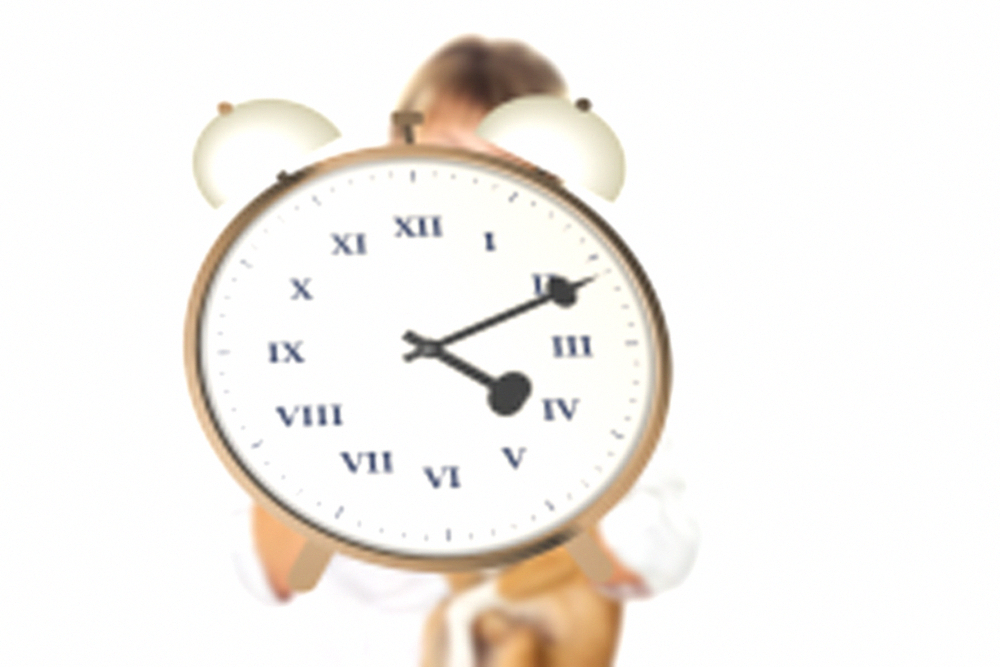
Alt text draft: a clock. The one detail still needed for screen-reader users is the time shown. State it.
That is 4:11
